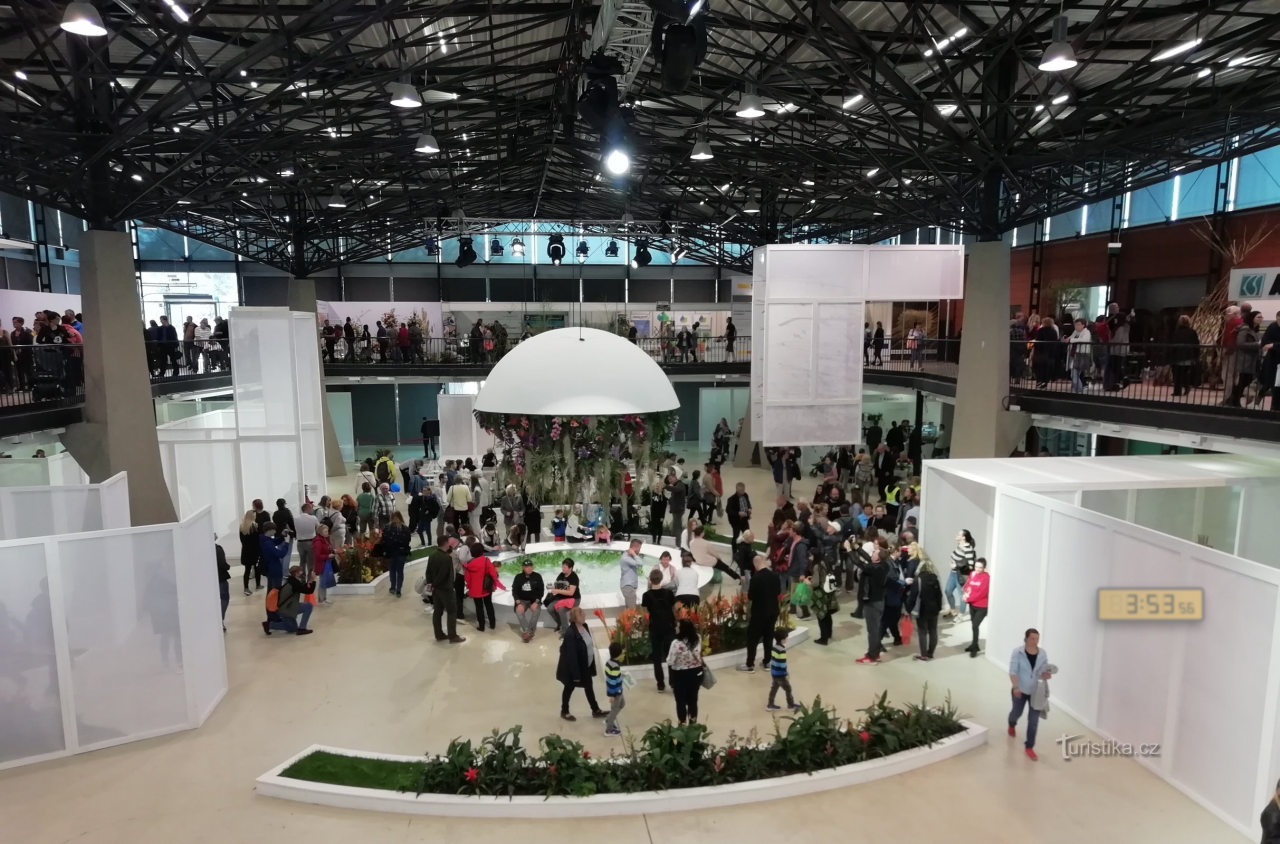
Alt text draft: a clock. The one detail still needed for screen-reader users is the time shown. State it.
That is 3:53
